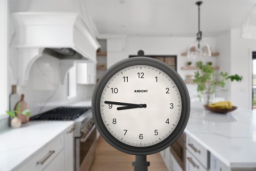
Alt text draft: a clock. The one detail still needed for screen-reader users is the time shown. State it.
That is 8:46
